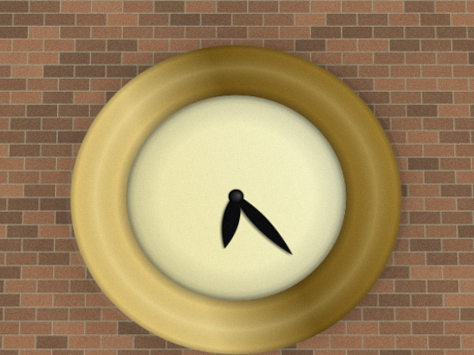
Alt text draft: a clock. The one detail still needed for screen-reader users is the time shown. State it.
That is 6:23
